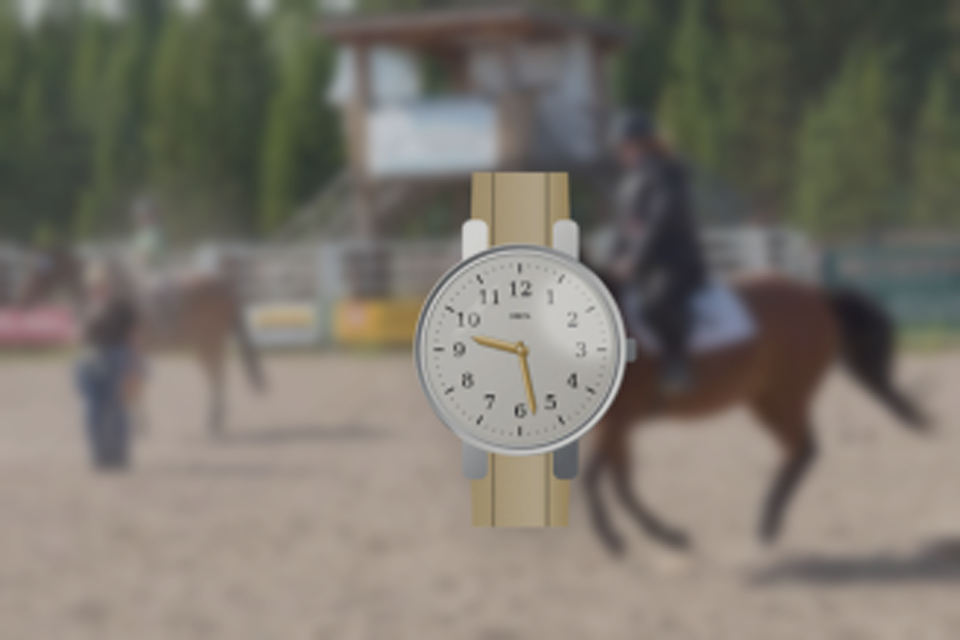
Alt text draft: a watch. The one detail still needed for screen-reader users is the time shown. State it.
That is 9:28
